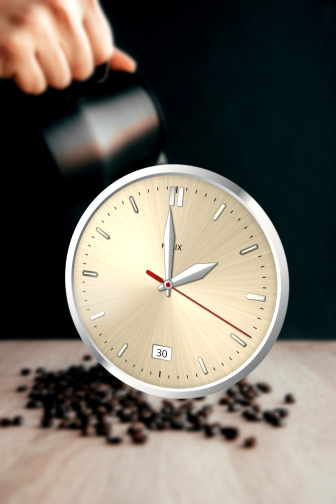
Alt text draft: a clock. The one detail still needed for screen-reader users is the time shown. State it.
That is 1:59:19
